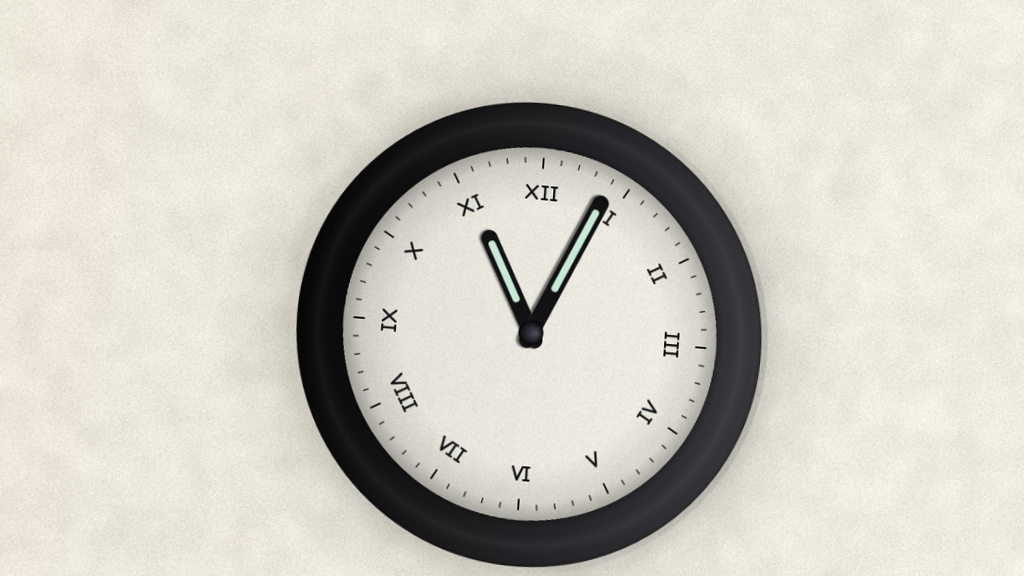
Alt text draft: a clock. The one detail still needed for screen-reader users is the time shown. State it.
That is 11:04
